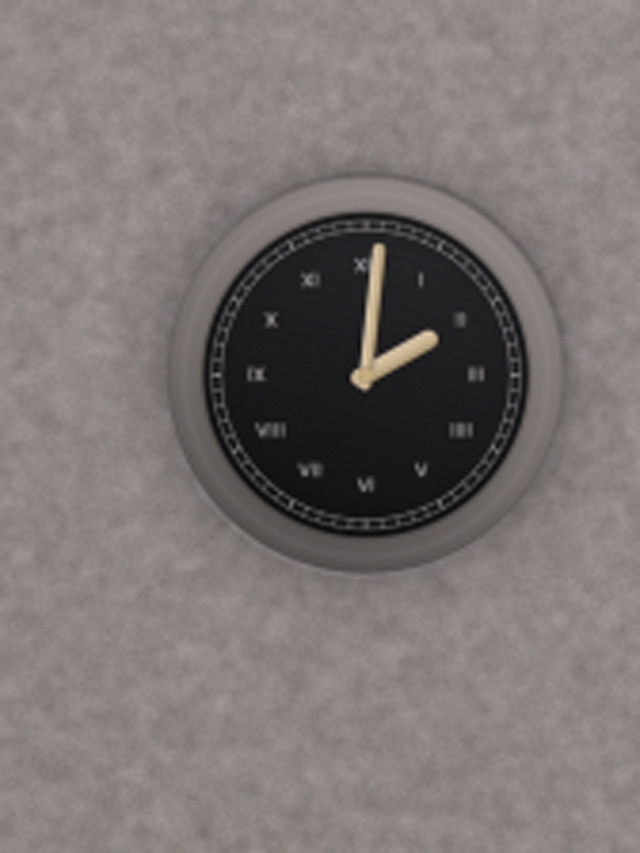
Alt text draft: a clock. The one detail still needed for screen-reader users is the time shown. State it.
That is 2:01
